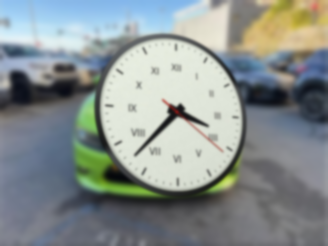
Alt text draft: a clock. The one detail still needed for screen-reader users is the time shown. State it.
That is 3:37:21
